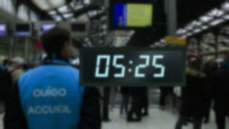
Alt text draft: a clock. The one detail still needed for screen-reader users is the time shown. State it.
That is 5:25
